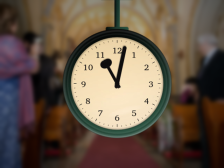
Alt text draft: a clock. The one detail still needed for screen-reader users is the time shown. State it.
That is 11:02
